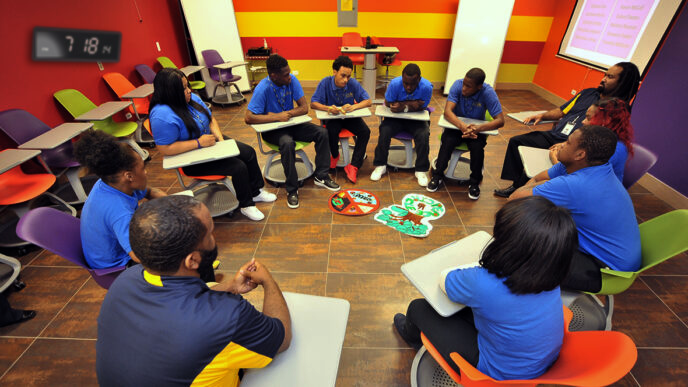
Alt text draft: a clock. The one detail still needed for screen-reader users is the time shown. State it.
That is 7:18
